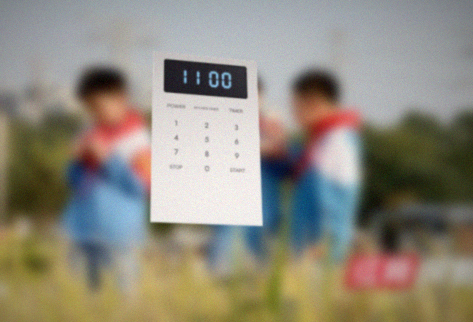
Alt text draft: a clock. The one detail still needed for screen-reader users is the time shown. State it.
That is 11:00
